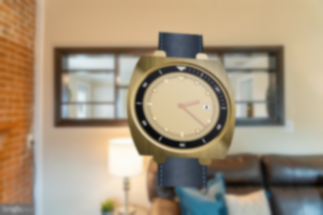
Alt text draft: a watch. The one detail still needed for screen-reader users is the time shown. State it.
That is 2:22
